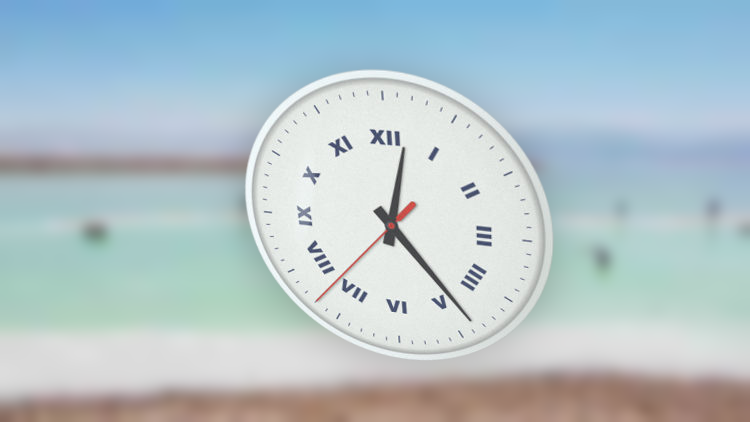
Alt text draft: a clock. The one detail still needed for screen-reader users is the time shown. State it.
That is 12:23:37
